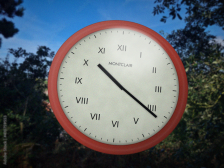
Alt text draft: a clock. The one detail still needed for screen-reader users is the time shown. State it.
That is 10:21
